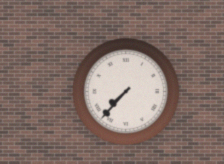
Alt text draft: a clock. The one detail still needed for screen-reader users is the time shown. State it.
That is 7:37
